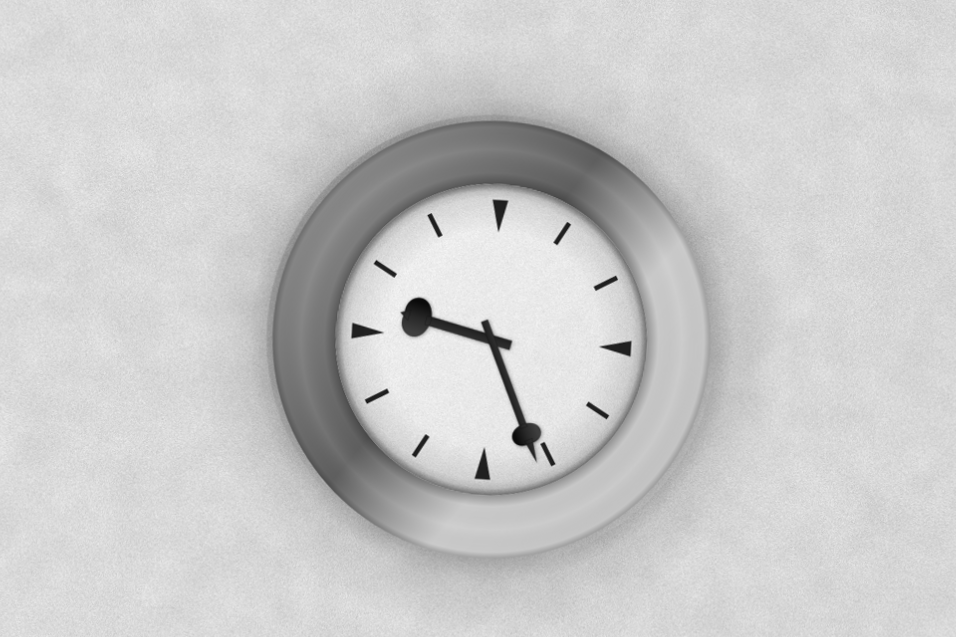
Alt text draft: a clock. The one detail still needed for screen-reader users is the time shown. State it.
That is 9:26
